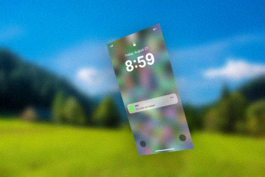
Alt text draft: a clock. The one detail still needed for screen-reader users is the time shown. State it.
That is 8:59
